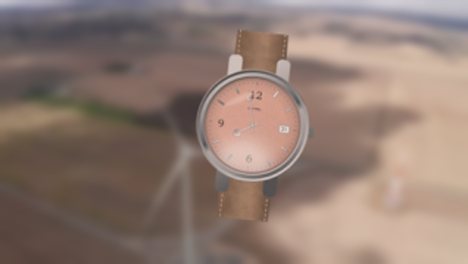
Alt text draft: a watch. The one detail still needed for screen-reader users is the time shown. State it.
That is 7:58
